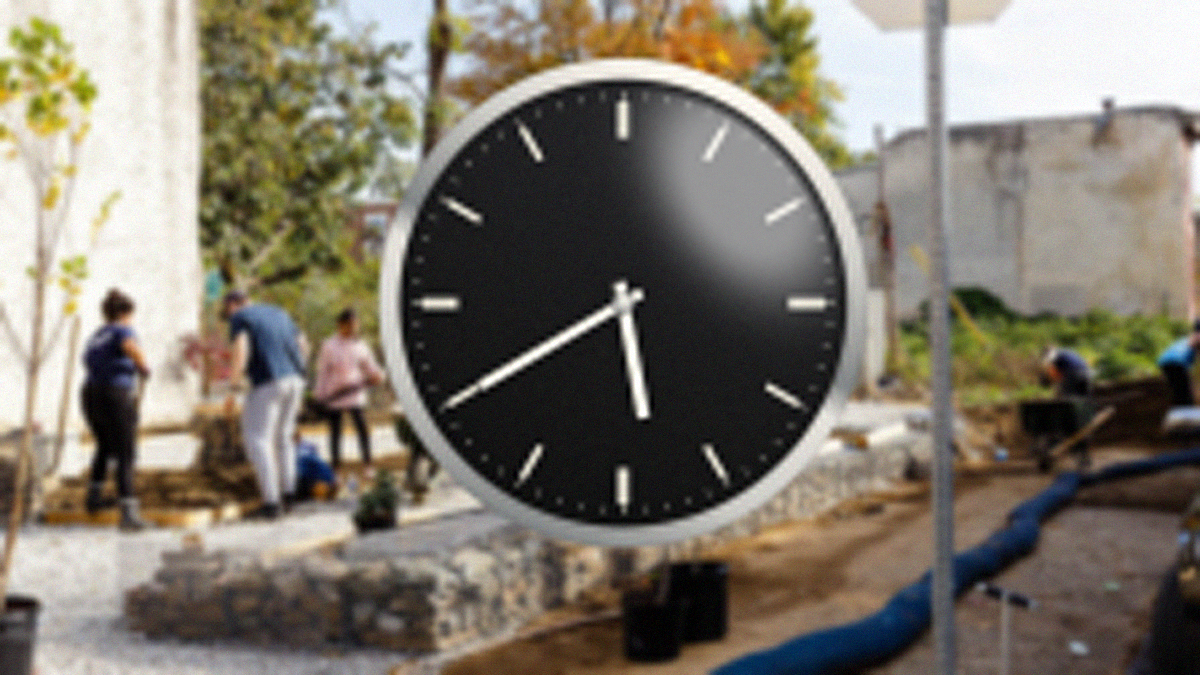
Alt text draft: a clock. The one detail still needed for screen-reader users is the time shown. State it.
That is 5:40
